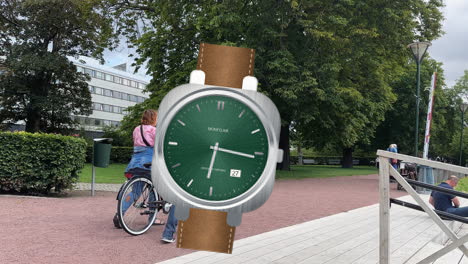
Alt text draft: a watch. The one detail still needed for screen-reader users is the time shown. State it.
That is 6:16
